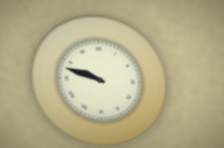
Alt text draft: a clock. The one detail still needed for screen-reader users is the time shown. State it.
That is 9:48
